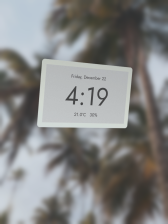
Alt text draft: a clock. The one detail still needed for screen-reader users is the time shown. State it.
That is 4:19
